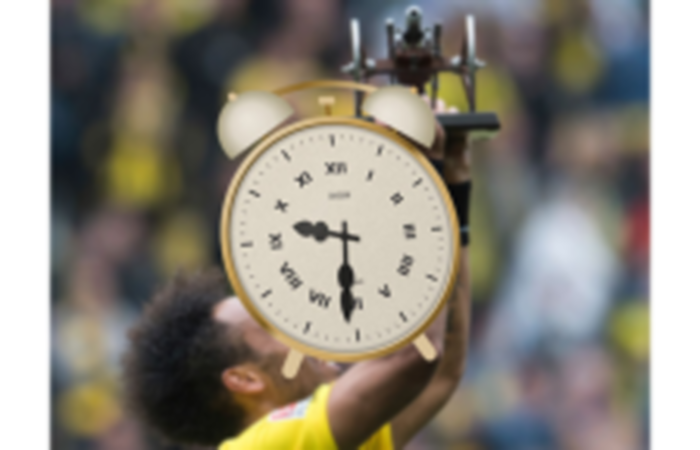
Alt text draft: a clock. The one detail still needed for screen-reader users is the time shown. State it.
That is 9:31
